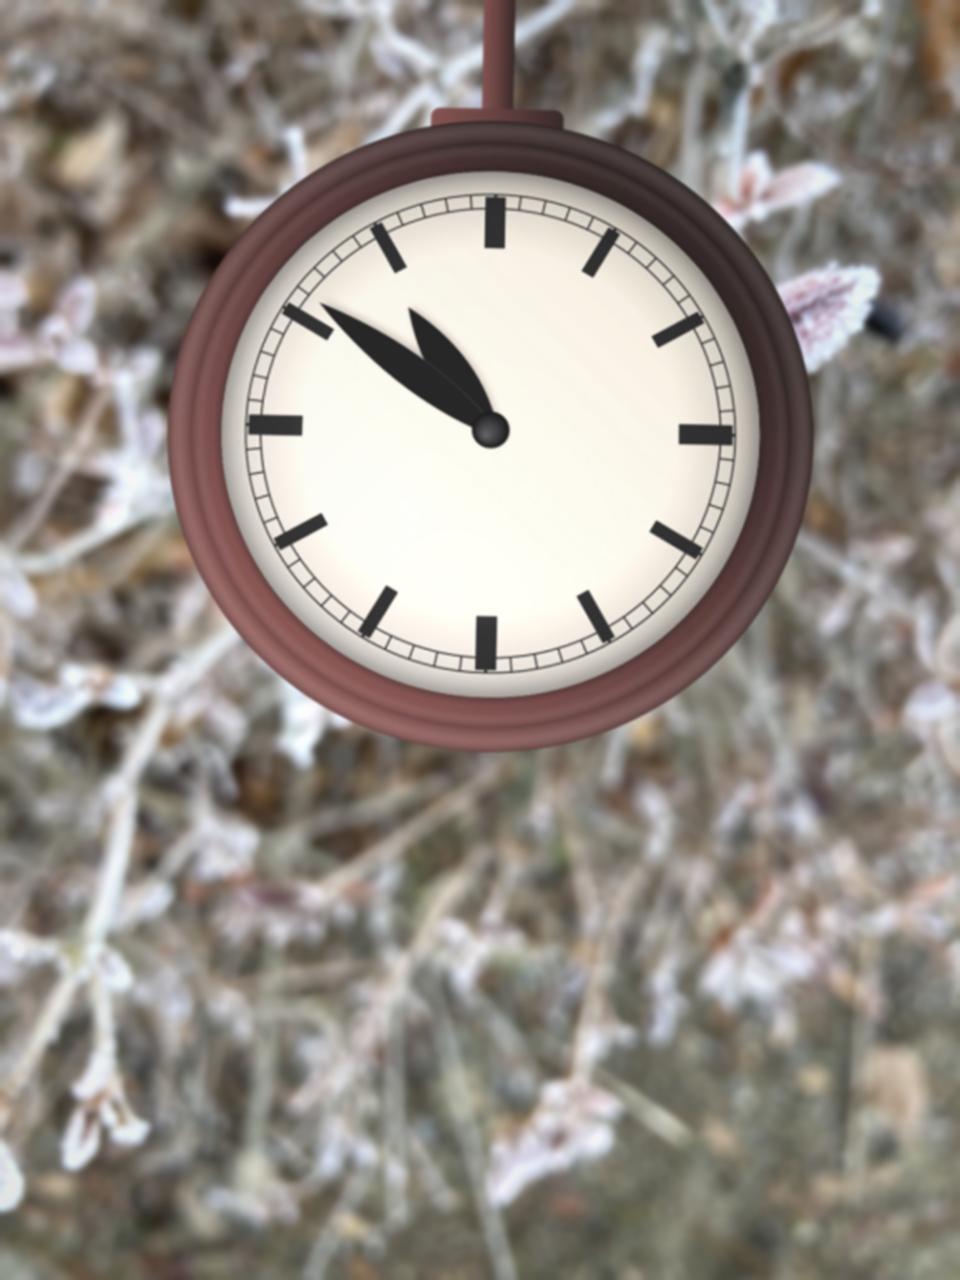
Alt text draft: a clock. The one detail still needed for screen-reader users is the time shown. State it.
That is 10:51
